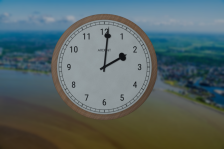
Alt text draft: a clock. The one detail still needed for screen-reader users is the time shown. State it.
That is 2:01
